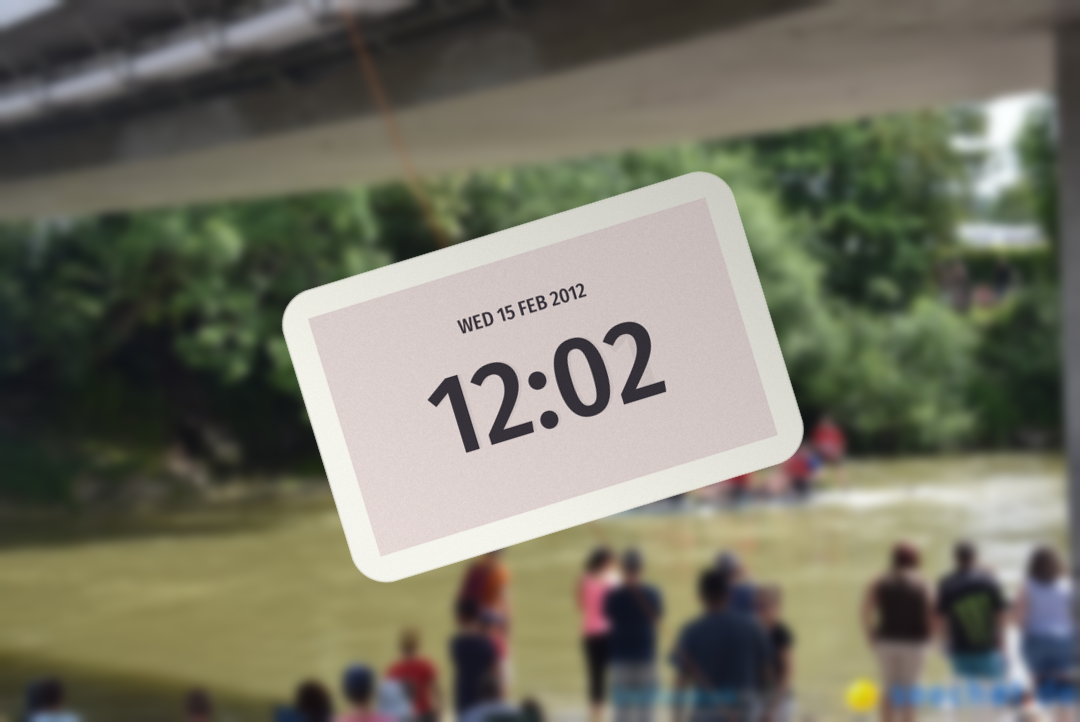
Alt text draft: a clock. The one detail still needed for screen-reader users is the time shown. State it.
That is 12:02
